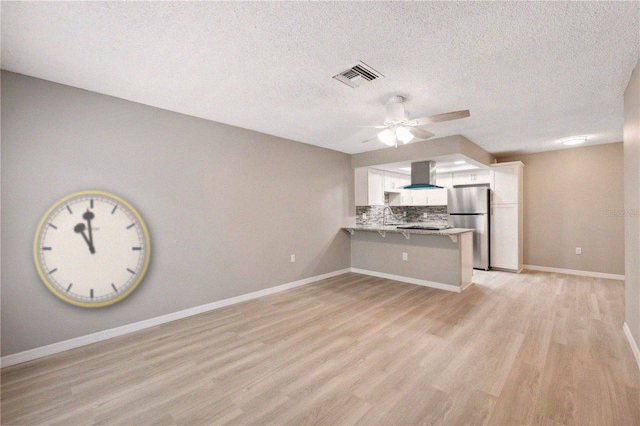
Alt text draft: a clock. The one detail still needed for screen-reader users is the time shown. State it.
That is 10:59
